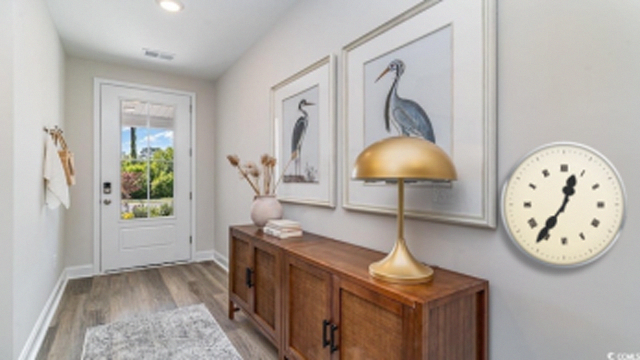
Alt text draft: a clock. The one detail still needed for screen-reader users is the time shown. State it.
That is 12:36
